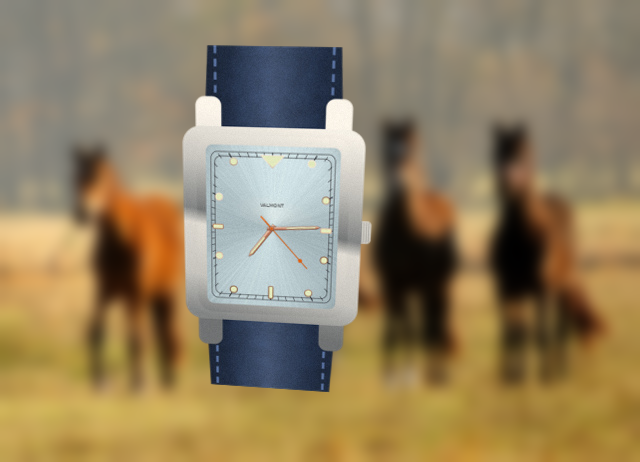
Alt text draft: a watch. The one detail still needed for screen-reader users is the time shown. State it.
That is 7:14:23
